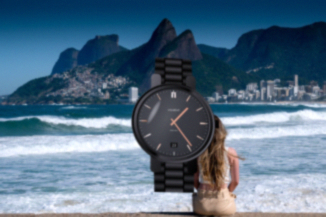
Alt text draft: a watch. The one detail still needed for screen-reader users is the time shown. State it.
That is 1:24
